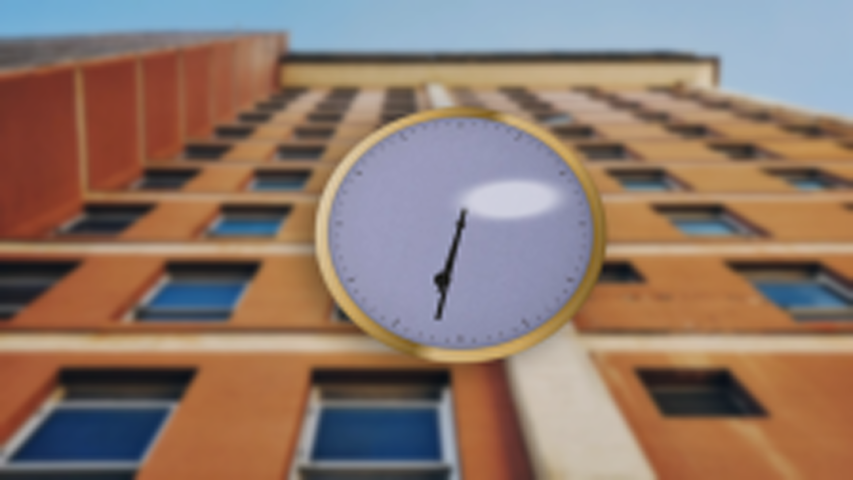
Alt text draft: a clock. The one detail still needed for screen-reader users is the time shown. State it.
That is 6:32
